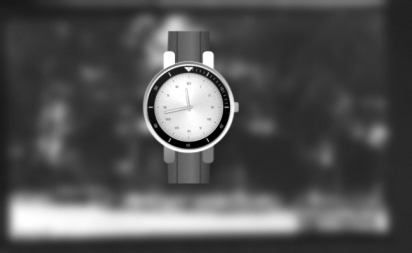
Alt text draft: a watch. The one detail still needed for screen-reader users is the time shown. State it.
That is 11:43
